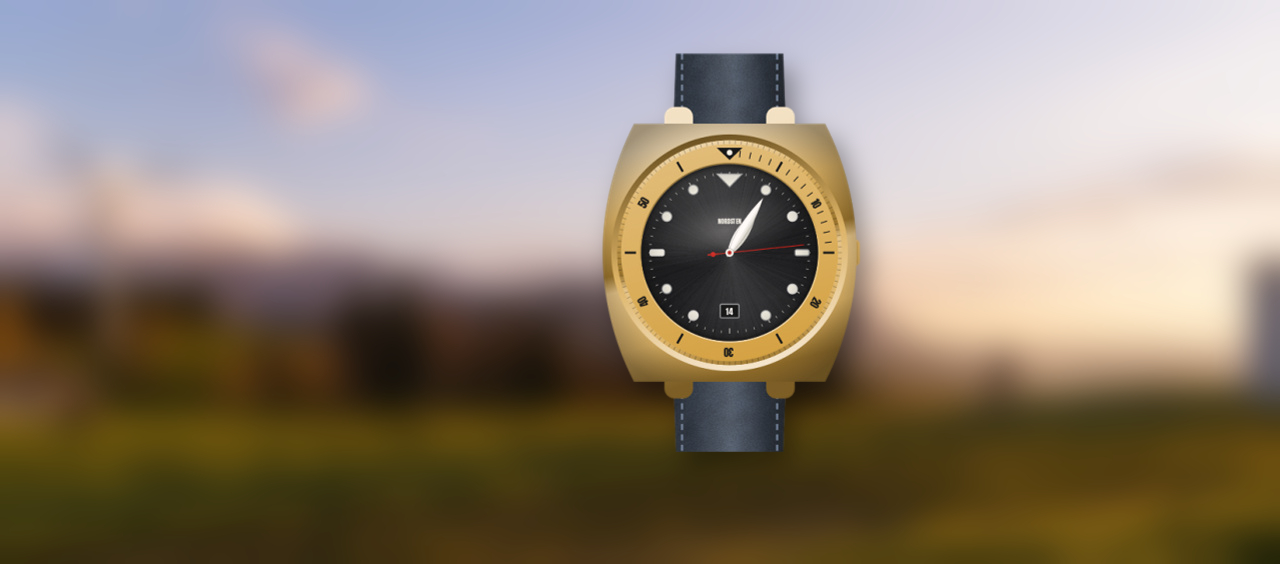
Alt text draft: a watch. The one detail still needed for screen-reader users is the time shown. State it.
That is 1:05:14
